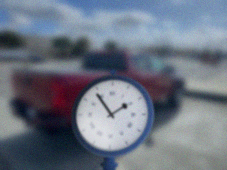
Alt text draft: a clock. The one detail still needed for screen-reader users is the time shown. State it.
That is 1:54
